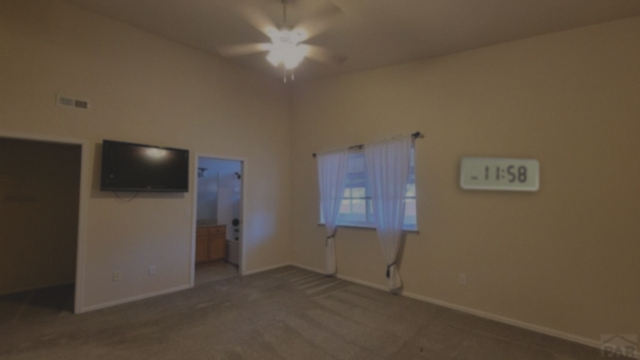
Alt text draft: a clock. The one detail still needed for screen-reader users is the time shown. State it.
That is 11:58
